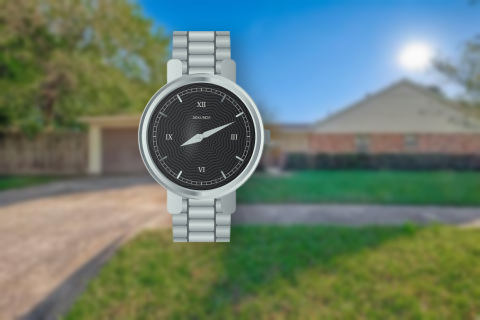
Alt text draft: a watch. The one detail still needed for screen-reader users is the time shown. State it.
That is 8:11
